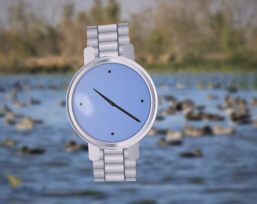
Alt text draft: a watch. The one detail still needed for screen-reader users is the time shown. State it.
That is 10:21
